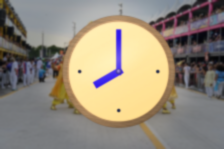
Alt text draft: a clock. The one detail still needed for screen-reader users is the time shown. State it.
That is 8:00
